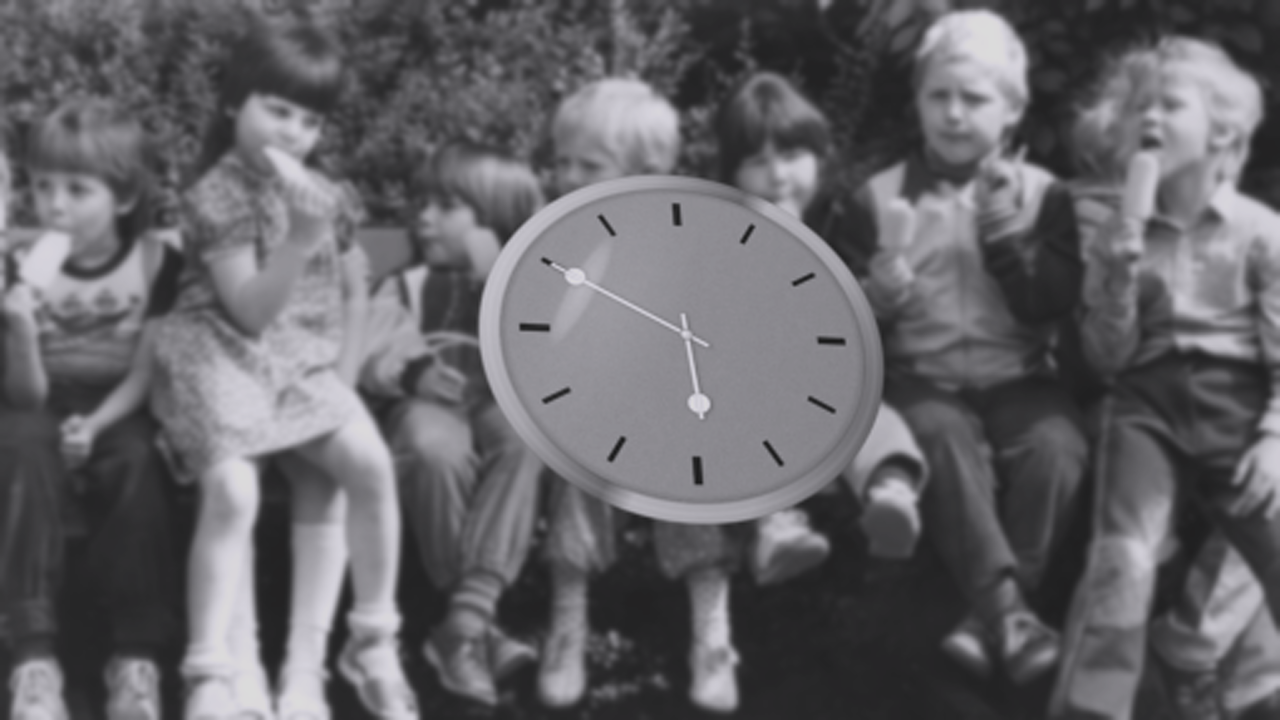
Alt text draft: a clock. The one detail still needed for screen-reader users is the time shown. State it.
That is 5:50
